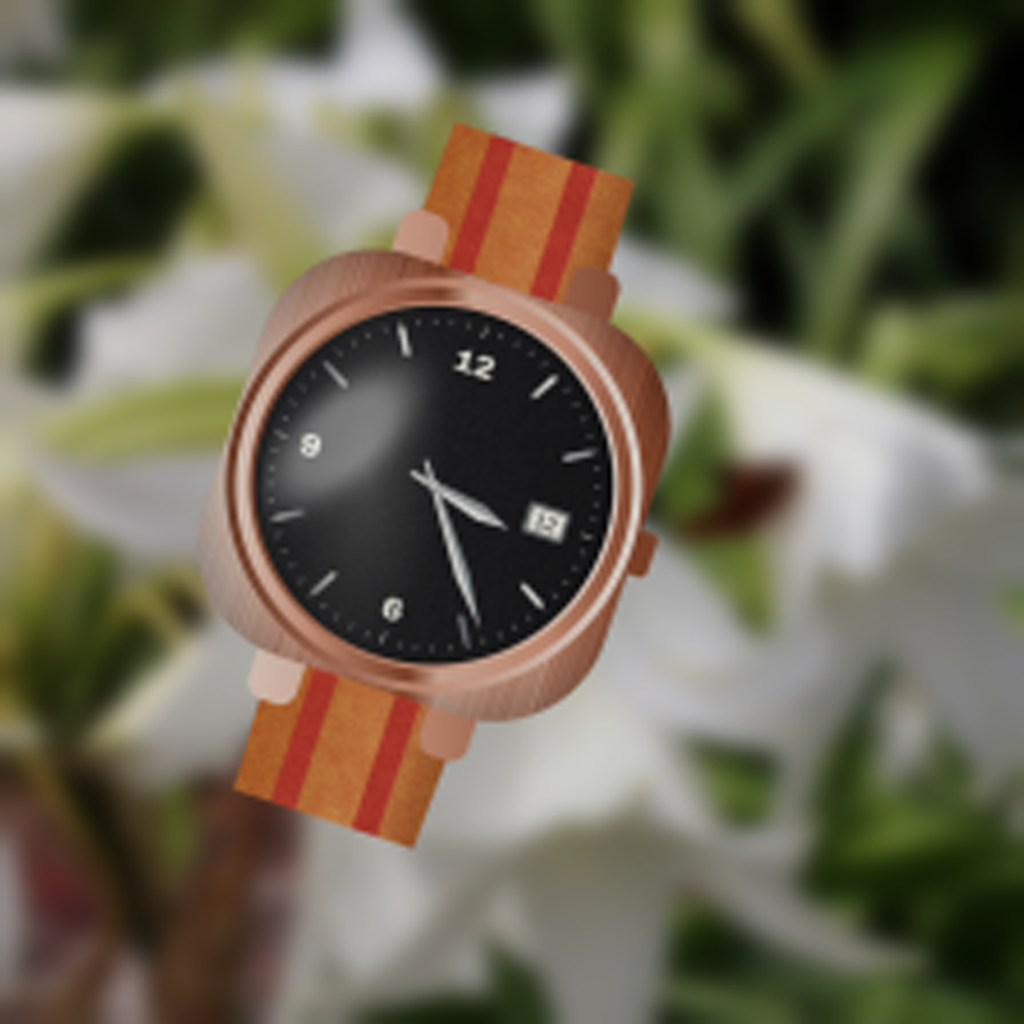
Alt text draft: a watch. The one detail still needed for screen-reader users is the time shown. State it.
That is 3:24
